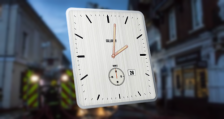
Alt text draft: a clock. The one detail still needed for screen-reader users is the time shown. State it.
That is 2:02
